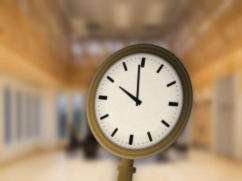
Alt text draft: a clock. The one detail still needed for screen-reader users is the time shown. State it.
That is 9:59
